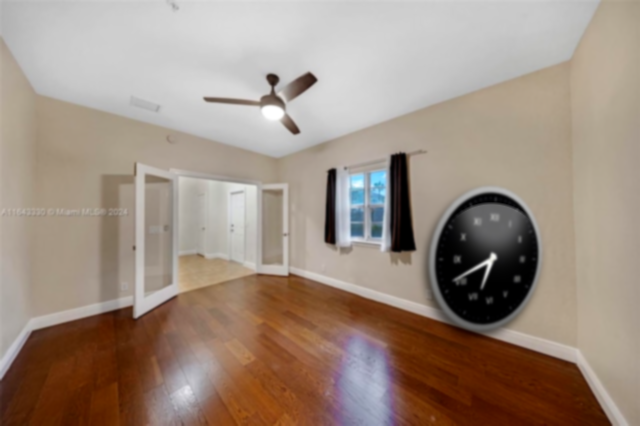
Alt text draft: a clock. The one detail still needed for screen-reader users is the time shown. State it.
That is 6:41
